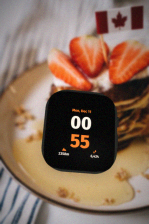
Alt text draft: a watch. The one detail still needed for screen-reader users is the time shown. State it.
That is 0:55
